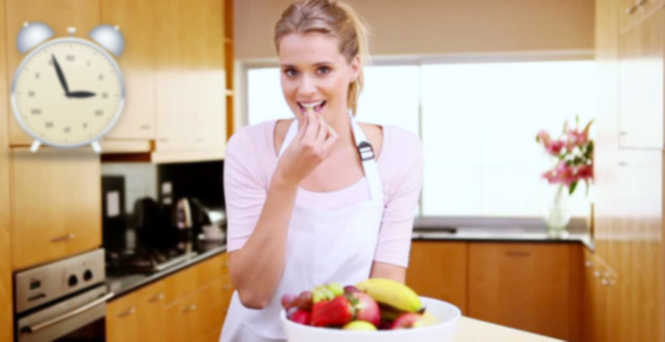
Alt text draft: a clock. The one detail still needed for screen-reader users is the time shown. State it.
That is 2:56
